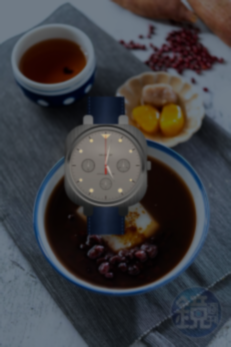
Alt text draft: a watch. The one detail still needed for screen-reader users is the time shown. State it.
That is 5:02
